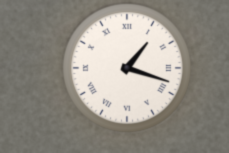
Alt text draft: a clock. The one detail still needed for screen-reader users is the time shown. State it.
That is 1:18
